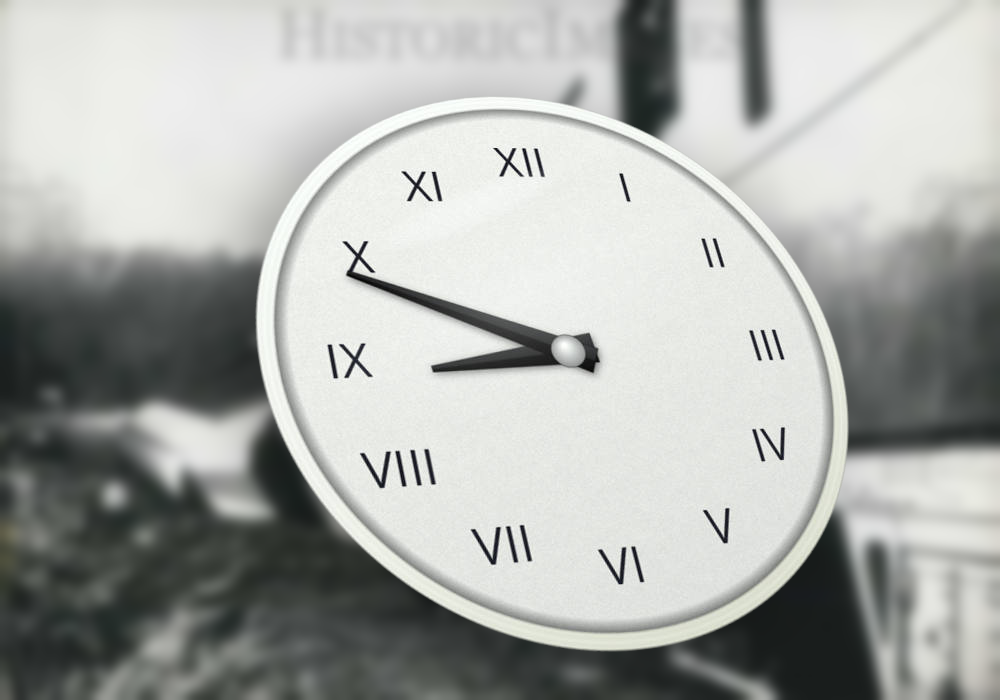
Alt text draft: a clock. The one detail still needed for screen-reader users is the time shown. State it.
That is 8:49
